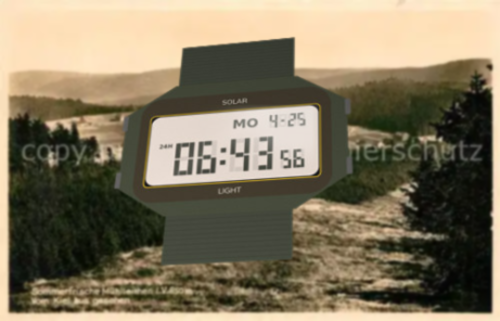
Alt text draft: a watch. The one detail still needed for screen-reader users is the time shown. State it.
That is 6:43:56
